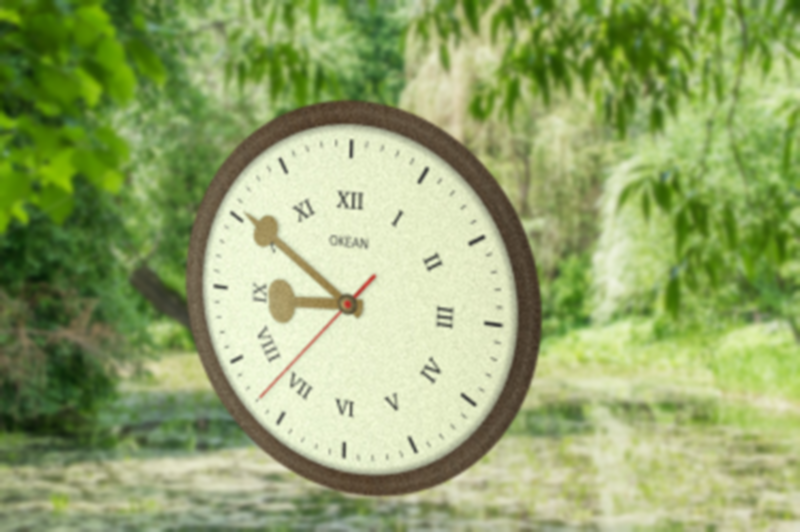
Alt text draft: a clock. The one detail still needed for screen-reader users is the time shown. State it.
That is 8:50:37
